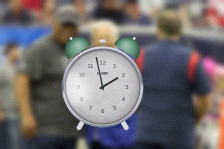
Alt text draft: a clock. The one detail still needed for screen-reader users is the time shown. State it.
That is 1:58
